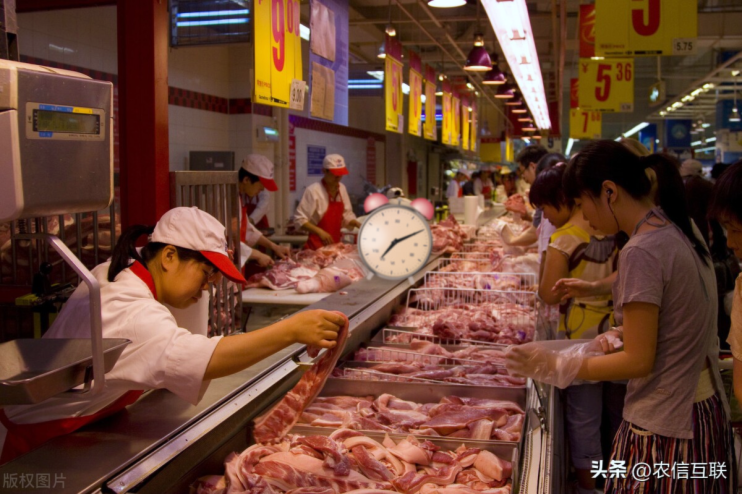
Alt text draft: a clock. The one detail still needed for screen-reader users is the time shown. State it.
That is 7:10
